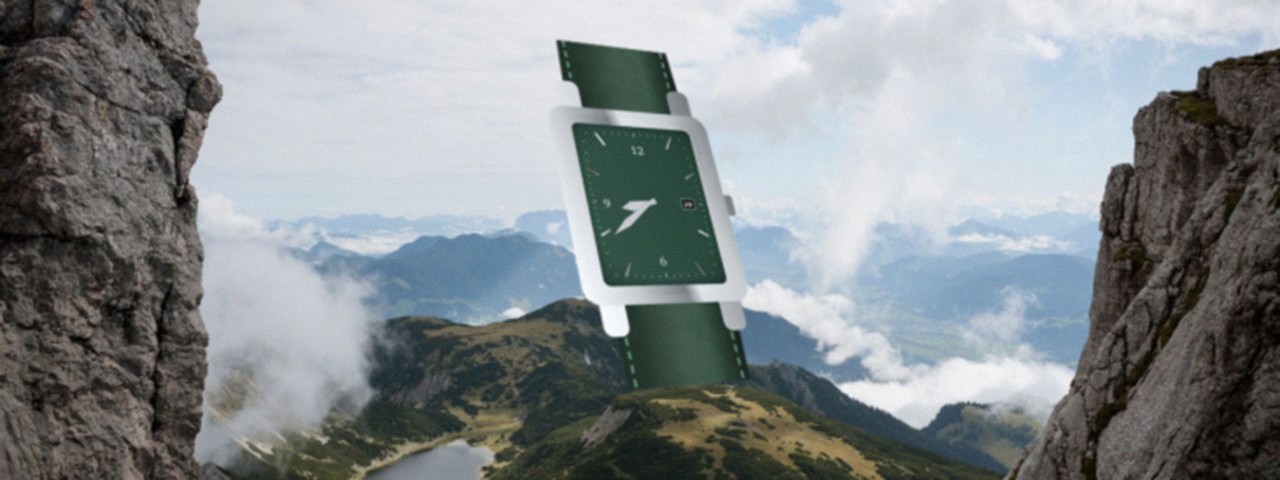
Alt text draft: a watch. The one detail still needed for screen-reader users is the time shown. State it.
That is 8:39
